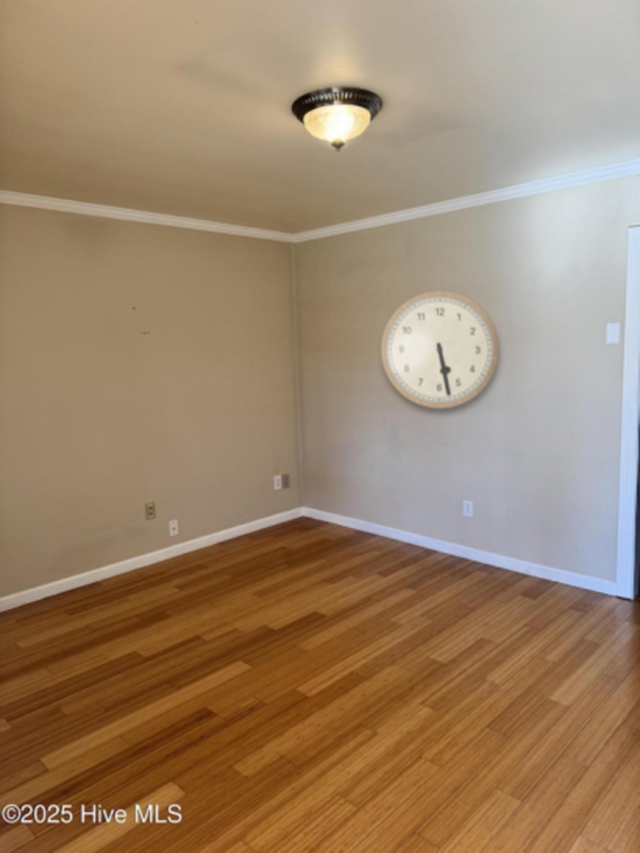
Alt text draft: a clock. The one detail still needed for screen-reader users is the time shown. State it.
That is 5:28
